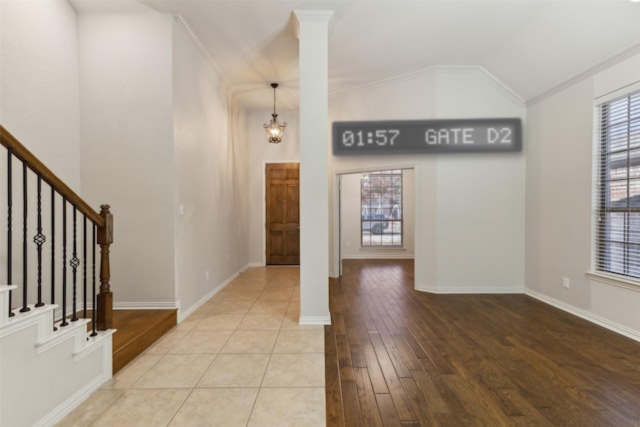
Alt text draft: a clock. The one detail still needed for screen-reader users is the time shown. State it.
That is 1:57
